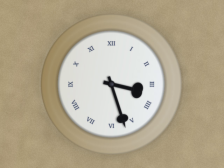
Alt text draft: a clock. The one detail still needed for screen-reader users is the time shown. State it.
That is 3:27
